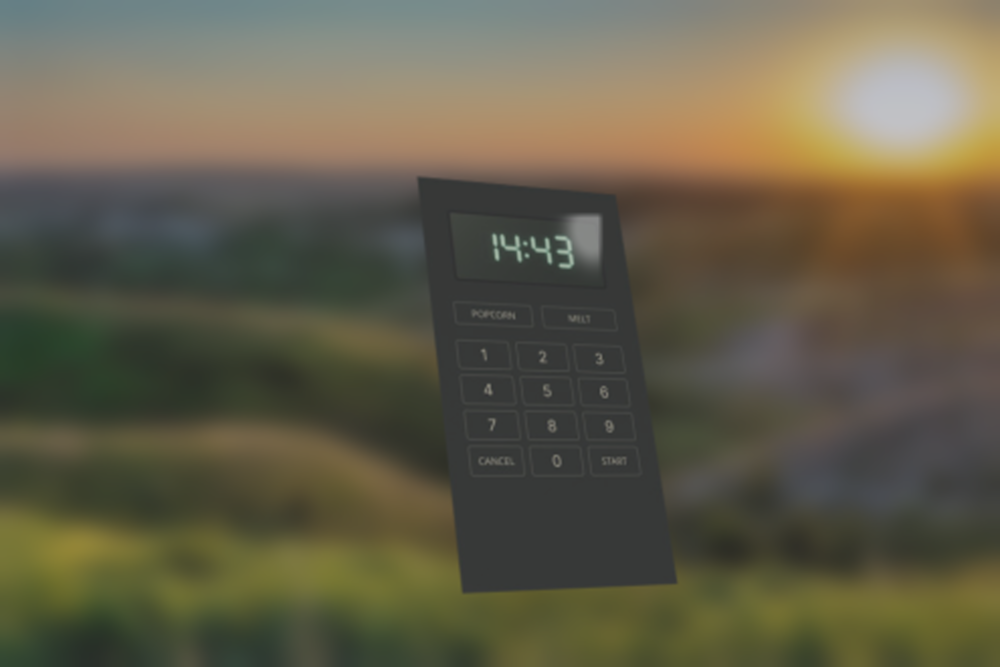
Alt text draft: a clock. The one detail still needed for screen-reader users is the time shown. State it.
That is 14:43
